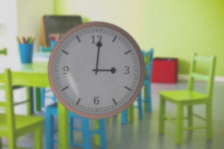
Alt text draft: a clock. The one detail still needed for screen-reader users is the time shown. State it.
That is 3:01
